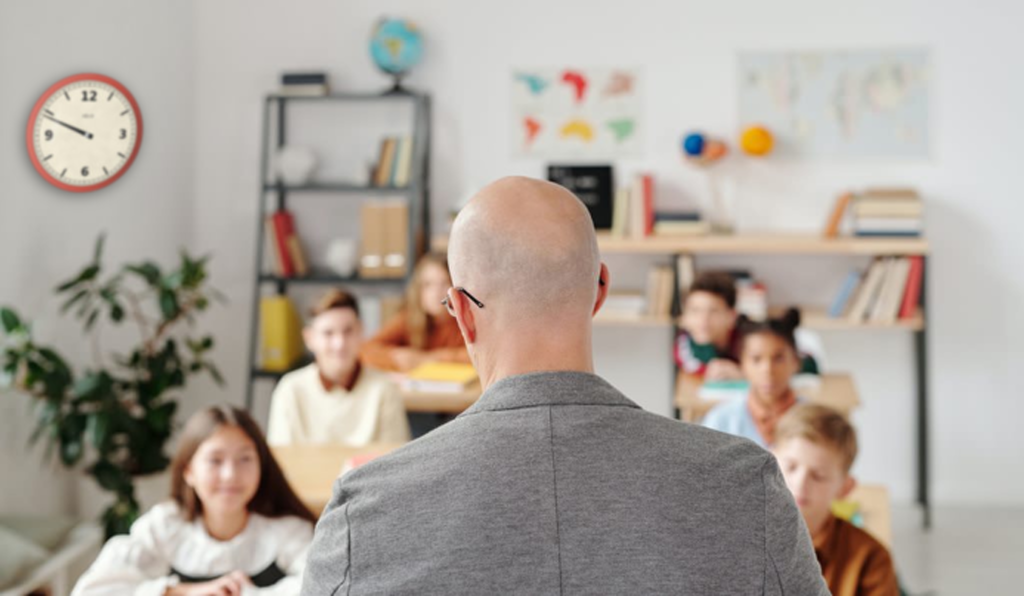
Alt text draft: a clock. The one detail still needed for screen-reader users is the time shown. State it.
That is 9:49
